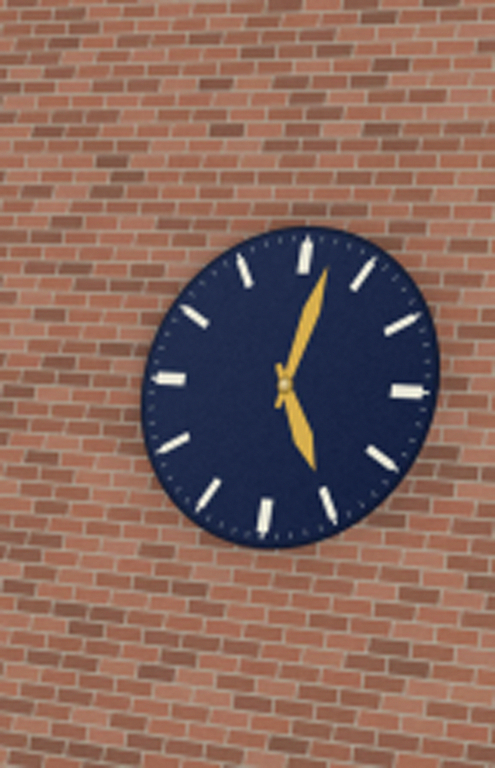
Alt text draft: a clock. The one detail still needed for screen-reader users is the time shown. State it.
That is 5:02
